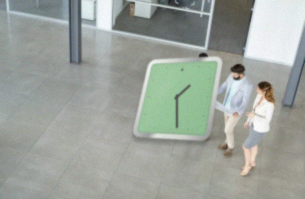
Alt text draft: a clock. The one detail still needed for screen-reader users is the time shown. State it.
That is 1:28
